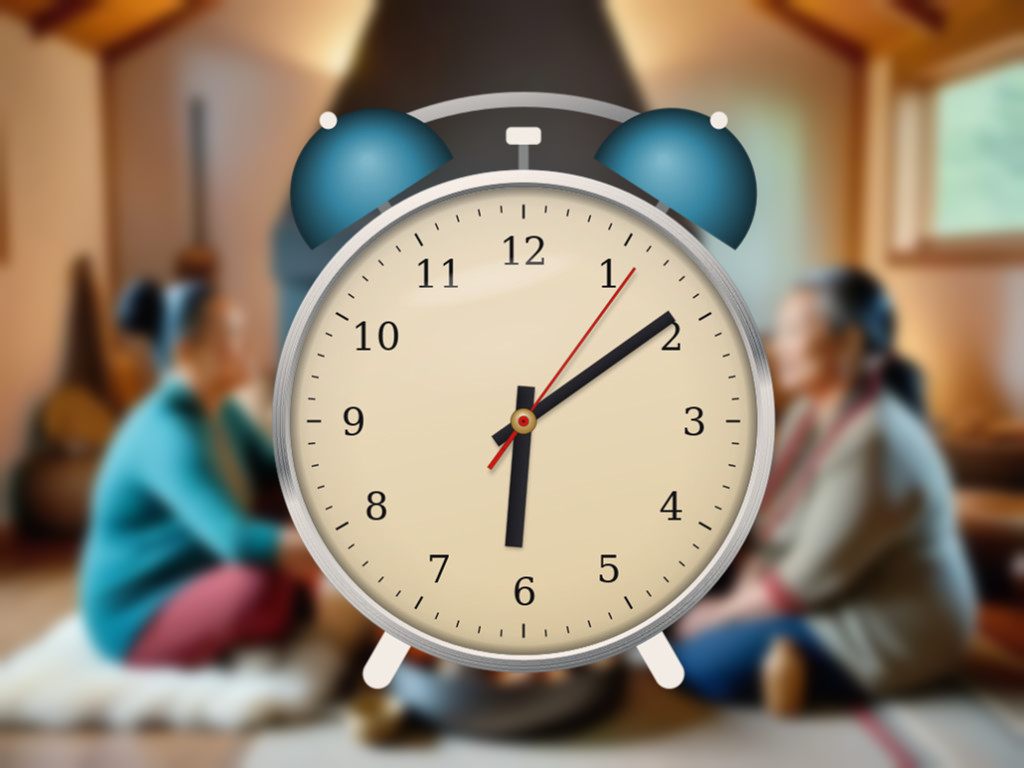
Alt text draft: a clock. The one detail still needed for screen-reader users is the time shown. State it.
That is 6:09:06
